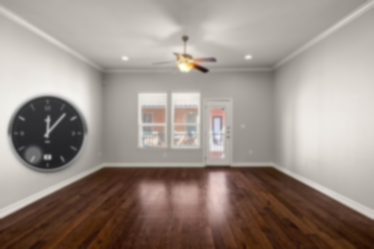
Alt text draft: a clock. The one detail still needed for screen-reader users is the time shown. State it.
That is 12:07
